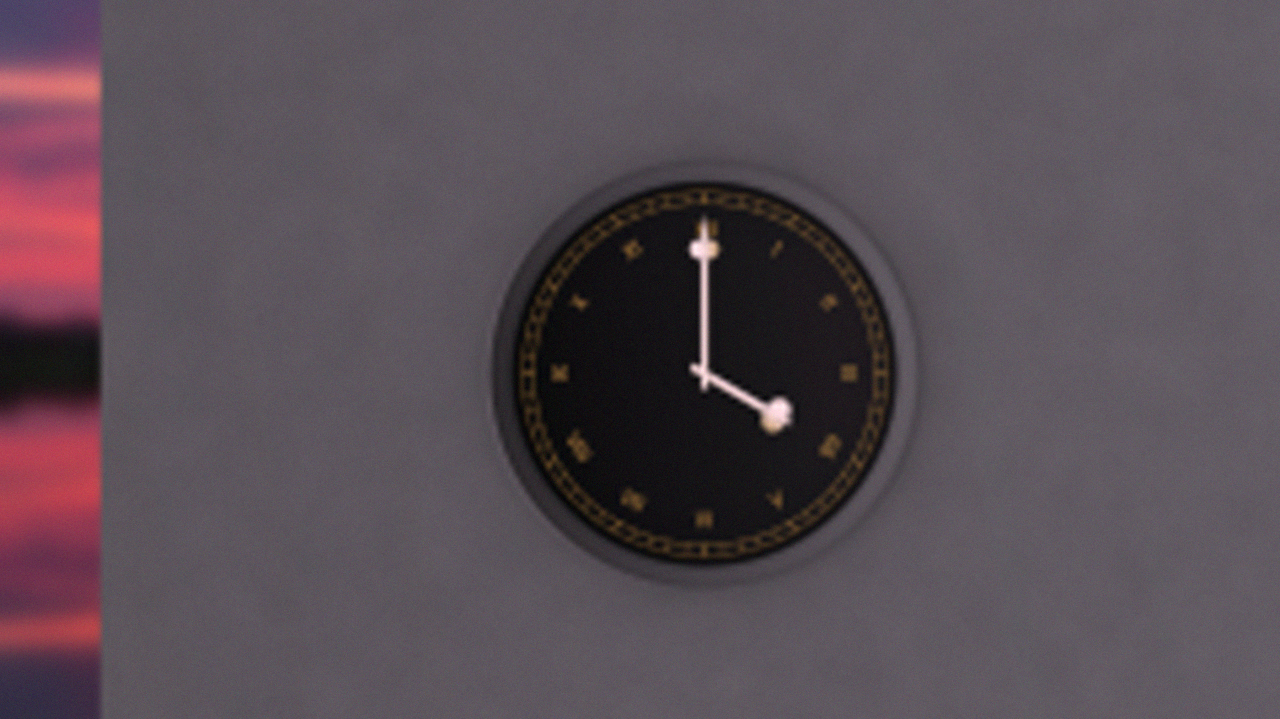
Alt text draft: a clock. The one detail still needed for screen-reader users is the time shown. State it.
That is 4:00
